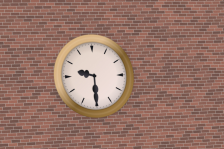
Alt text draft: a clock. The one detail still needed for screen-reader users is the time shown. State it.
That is 9:30
